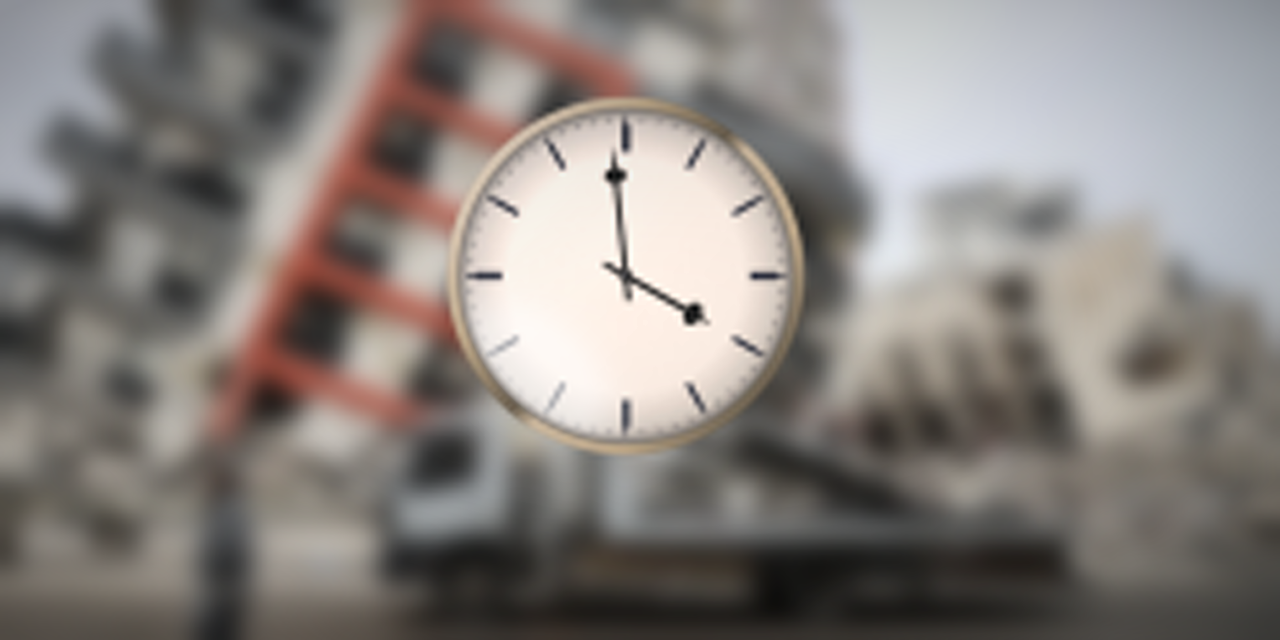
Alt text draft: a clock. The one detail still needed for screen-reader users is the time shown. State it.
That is 3:59
